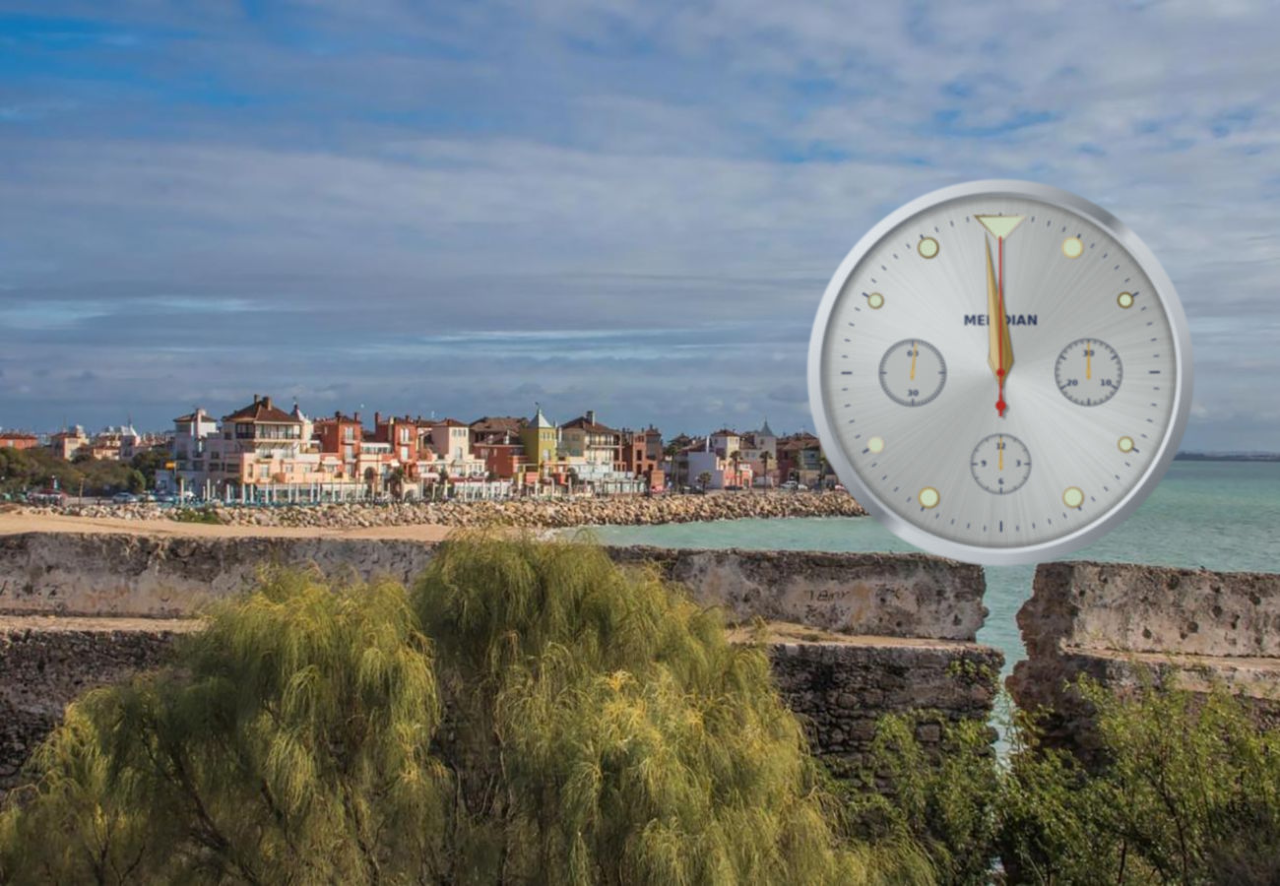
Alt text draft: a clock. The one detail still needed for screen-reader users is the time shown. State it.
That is 11:59:01
